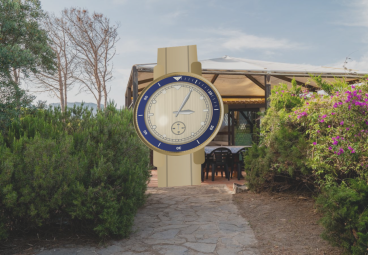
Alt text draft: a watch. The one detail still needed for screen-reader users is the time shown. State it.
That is 3:05
